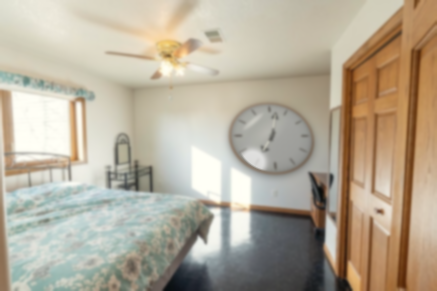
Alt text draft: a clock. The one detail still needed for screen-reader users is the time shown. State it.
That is 7:02
